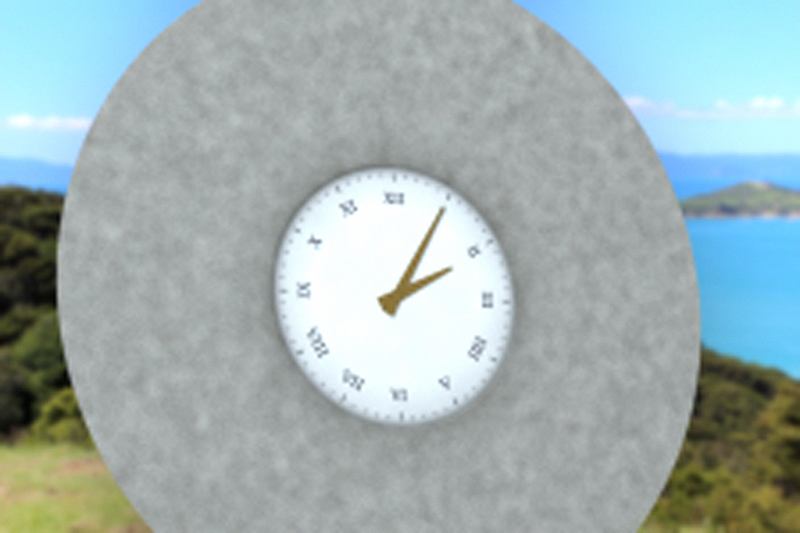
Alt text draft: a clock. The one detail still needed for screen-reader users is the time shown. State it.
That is 2:05
